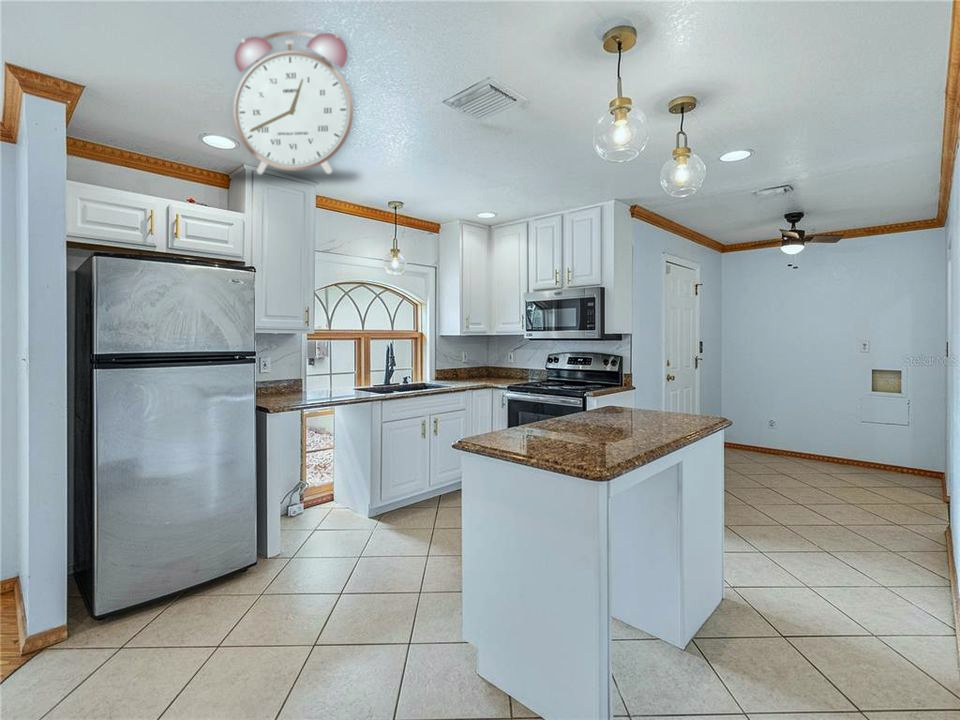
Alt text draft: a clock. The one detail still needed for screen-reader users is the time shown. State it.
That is 12:41
